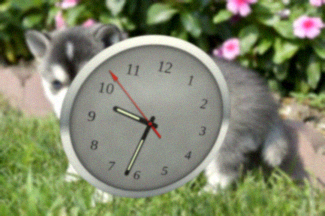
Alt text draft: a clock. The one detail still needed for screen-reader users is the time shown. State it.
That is 9:31:52
